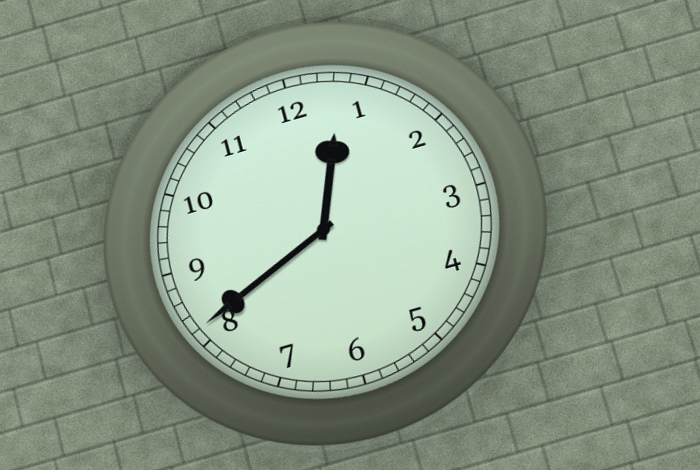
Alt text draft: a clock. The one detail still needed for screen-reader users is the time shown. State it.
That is 12:41
